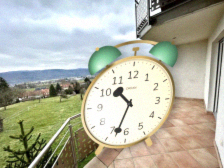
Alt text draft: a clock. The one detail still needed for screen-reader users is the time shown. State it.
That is 10:33
